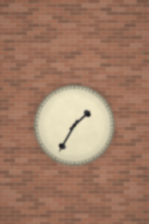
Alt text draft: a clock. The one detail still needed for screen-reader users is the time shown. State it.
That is 1:35
